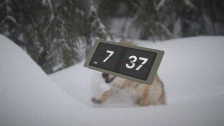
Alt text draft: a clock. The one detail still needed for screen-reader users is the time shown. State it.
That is 7:37
